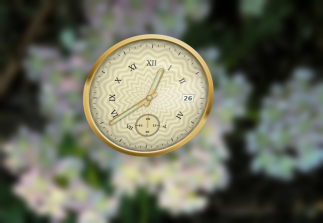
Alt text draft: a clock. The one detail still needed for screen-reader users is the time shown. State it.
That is 12:39
